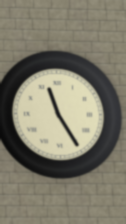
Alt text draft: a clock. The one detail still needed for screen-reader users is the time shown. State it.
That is 11:25
